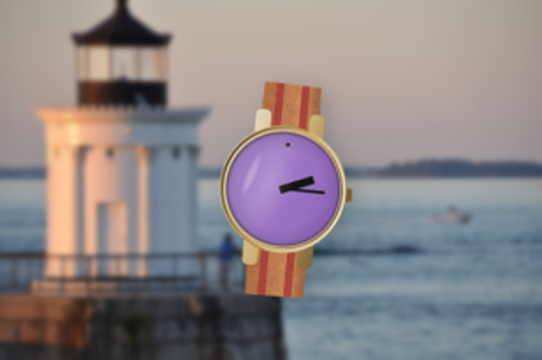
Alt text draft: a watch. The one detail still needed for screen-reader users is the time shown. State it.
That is 2:15
